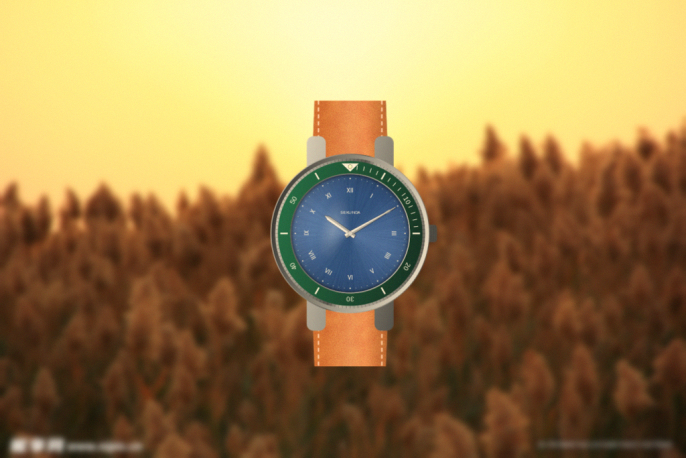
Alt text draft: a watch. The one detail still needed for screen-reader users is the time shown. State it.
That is 10:10
